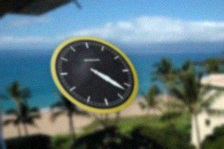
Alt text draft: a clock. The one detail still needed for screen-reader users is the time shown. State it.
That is 4:22
